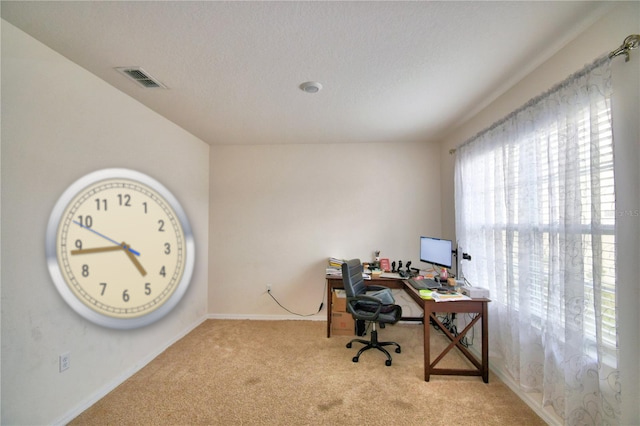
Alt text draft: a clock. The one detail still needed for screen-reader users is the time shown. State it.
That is 4:43:49
